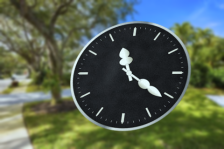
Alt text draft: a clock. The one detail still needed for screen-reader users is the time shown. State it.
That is 11:21
